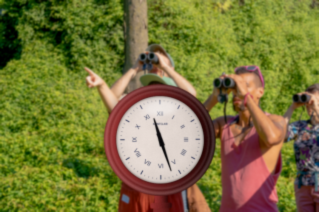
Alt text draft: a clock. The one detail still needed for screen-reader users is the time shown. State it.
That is 11:27
